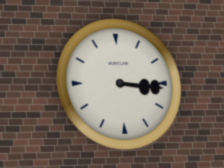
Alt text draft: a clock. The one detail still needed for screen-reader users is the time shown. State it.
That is 3:16
